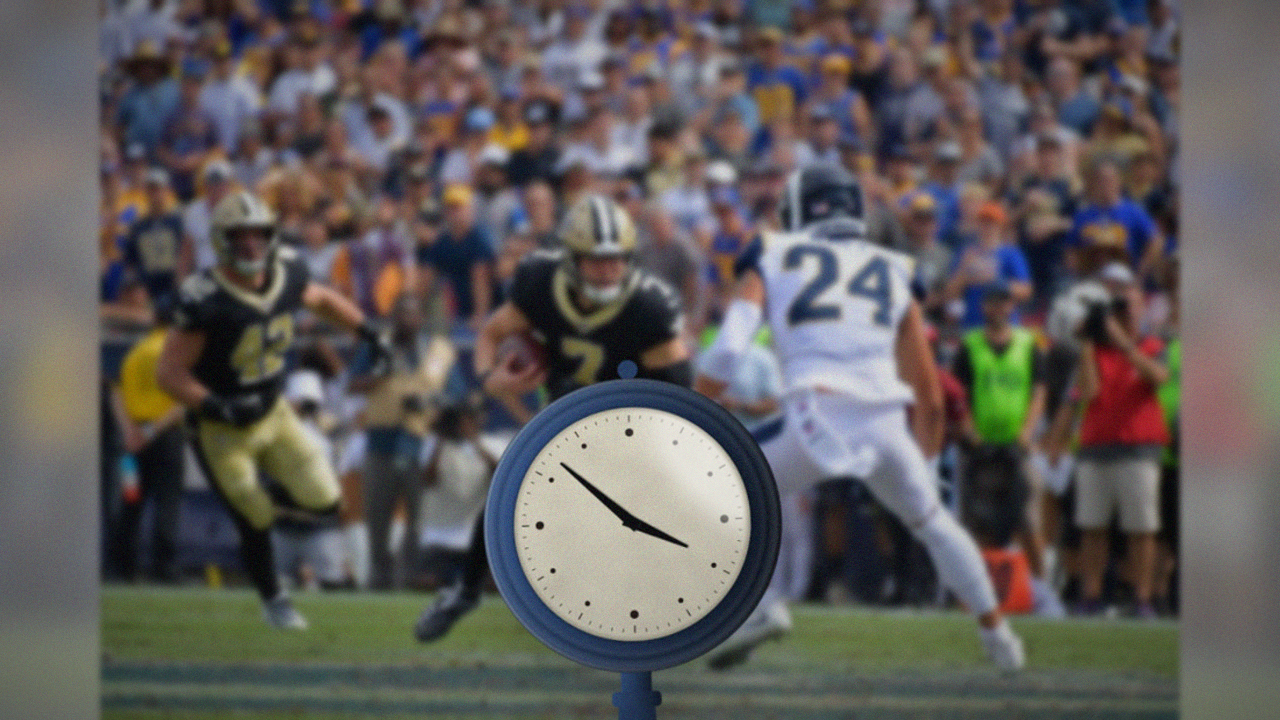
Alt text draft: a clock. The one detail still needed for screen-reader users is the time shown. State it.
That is 3:52
